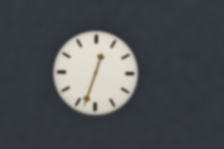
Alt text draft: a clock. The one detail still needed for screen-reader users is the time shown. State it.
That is 12:33
